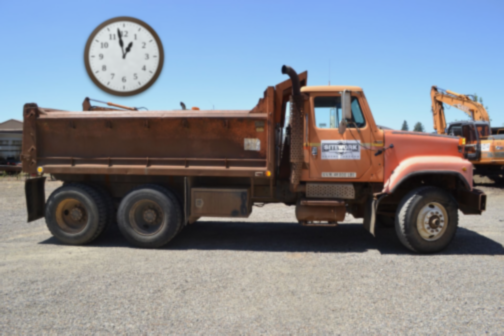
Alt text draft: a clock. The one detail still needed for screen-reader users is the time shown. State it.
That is 12:58
